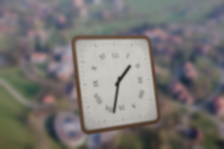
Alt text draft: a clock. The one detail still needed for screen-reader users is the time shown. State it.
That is 1:33
